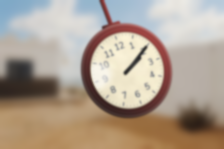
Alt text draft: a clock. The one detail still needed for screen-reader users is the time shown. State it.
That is 2:10
